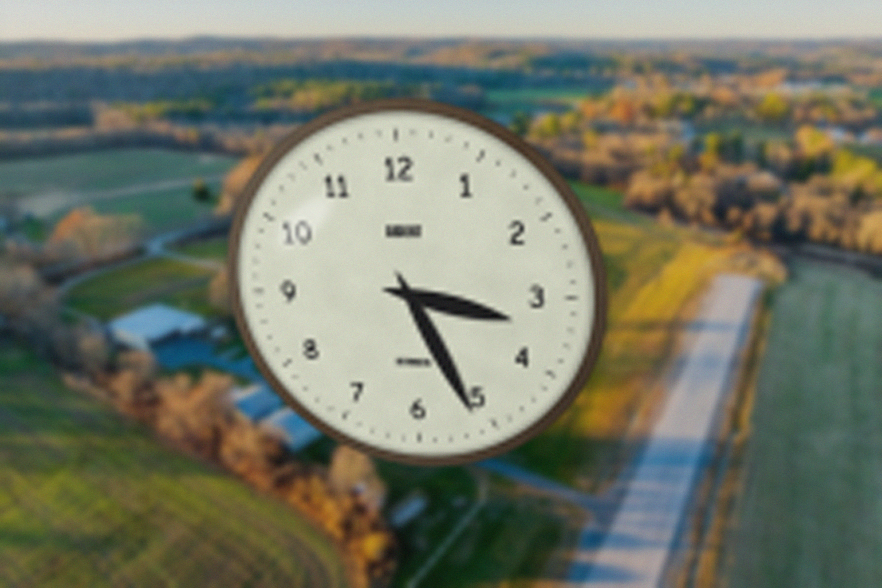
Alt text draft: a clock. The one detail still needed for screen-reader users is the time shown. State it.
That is 3:26
